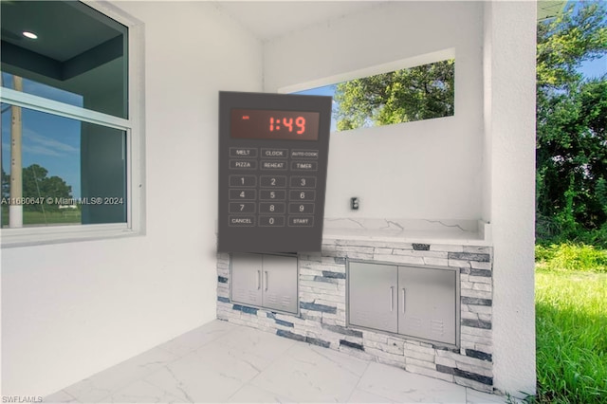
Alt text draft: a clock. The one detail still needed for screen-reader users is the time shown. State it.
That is 1:49
